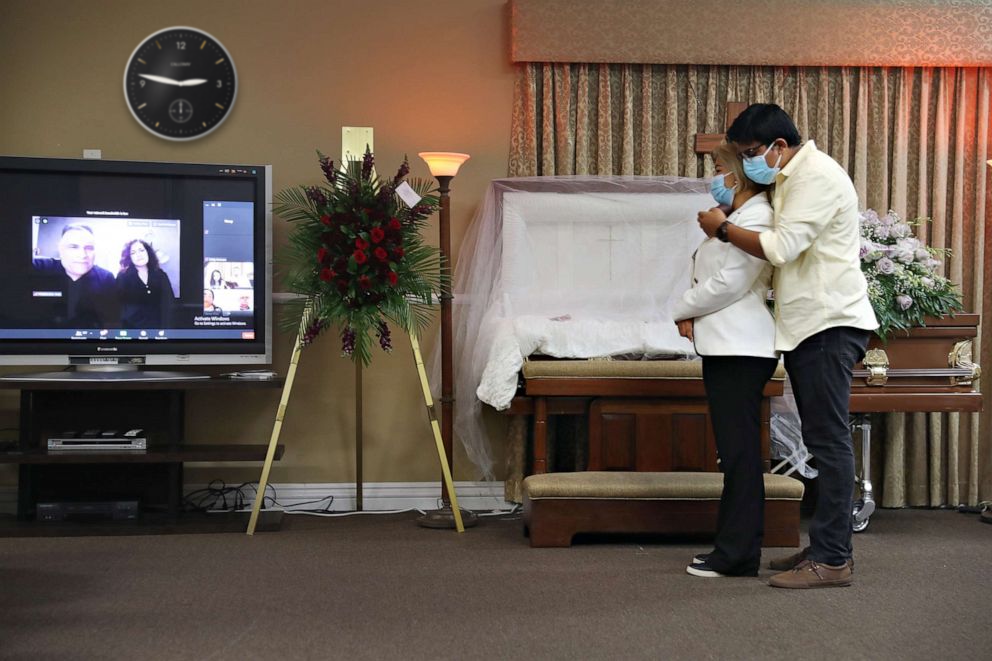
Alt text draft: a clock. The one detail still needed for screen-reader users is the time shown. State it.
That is 2:47
